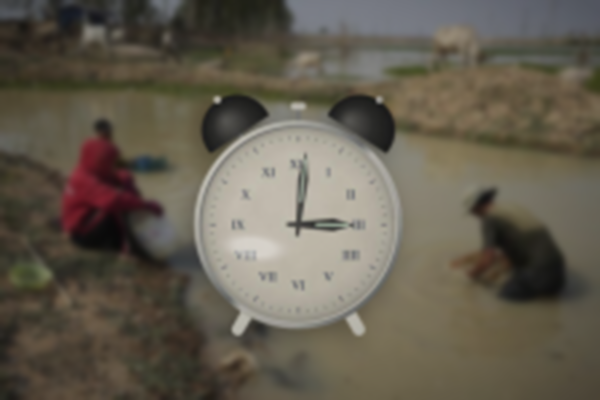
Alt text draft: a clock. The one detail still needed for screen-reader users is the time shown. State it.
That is 3:01
